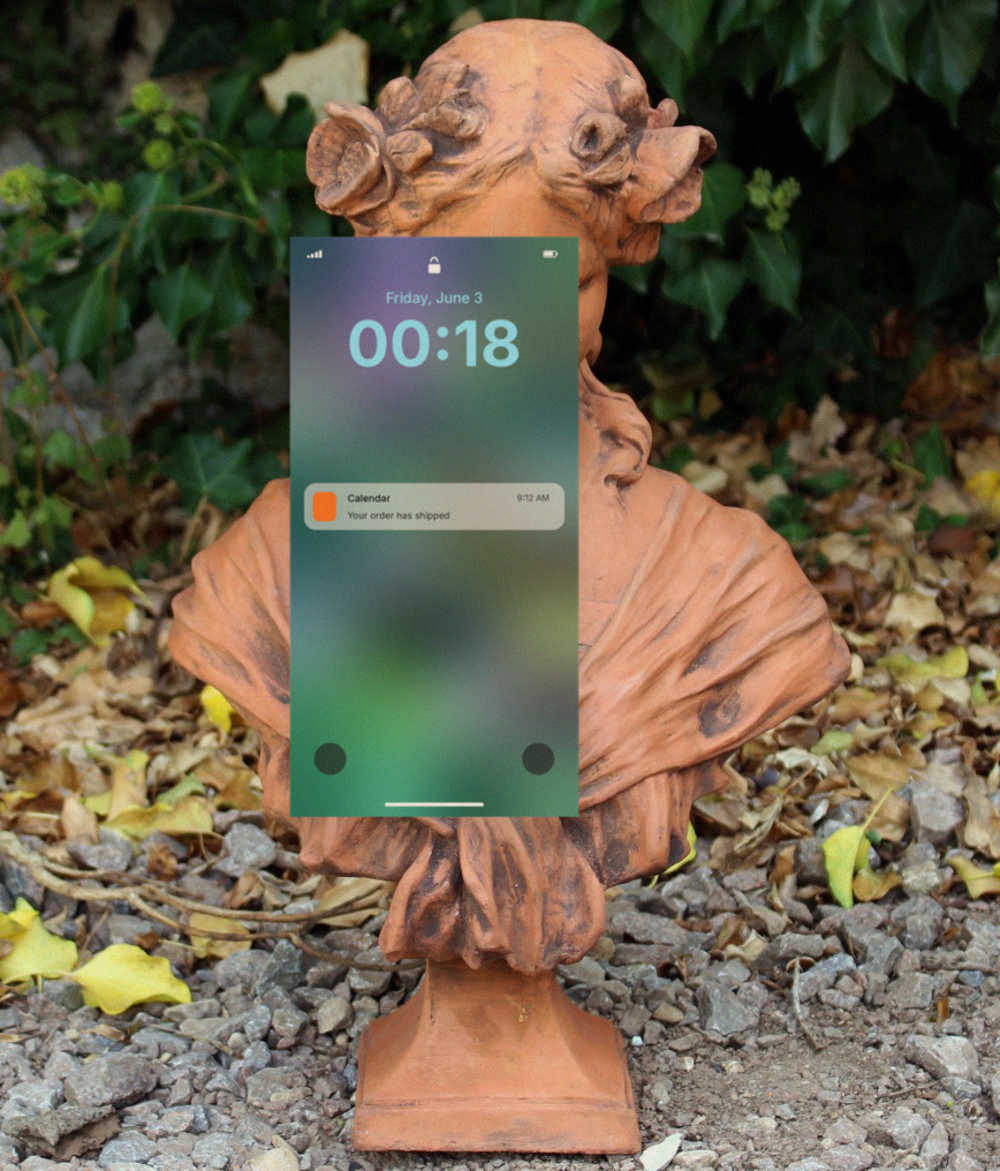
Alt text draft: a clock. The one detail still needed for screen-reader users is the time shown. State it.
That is 0:18
